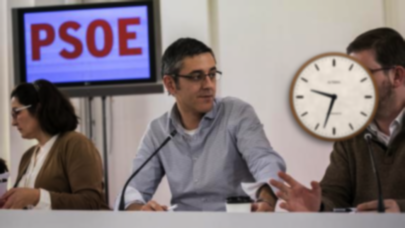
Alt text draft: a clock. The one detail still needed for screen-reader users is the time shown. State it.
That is 9:33
